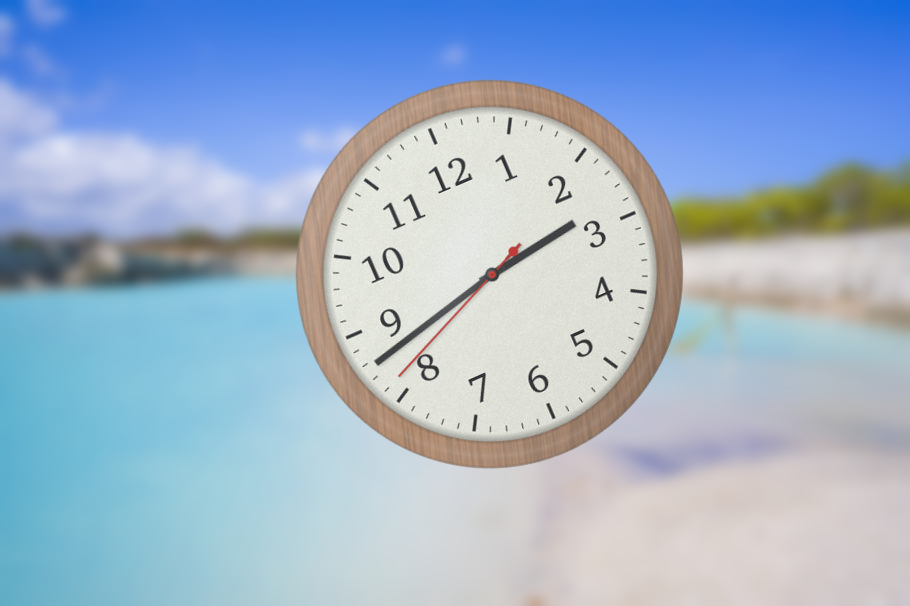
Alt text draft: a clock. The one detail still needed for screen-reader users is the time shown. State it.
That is 2:42:41
